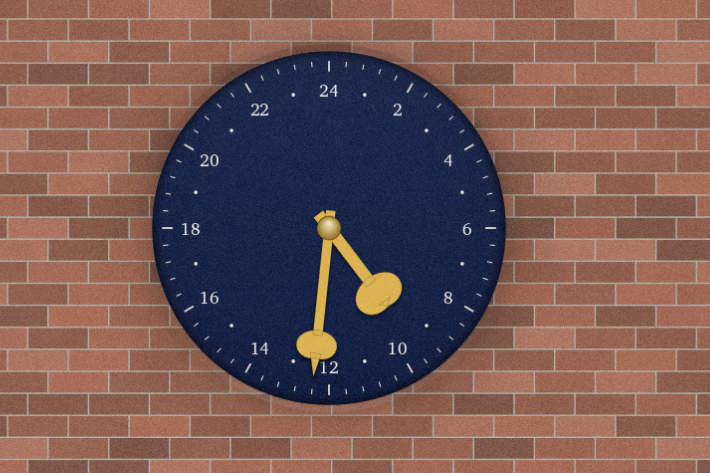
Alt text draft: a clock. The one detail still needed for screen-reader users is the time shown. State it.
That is 9:31
